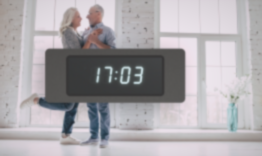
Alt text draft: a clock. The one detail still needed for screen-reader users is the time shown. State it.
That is 17:03
